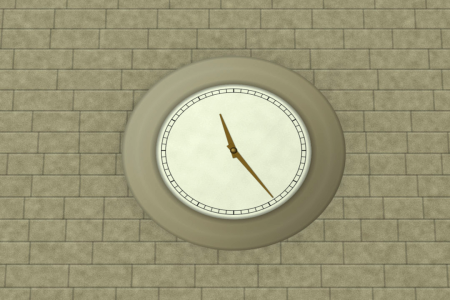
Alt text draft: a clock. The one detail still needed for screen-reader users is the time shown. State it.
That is 11:24
